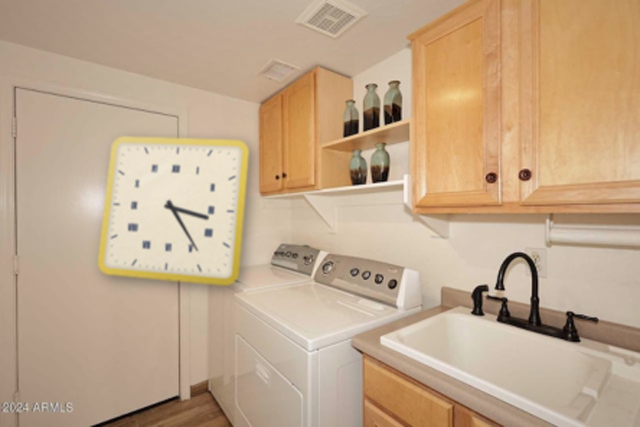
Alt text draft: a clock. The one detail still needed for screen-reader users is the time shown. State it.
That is 3:24
